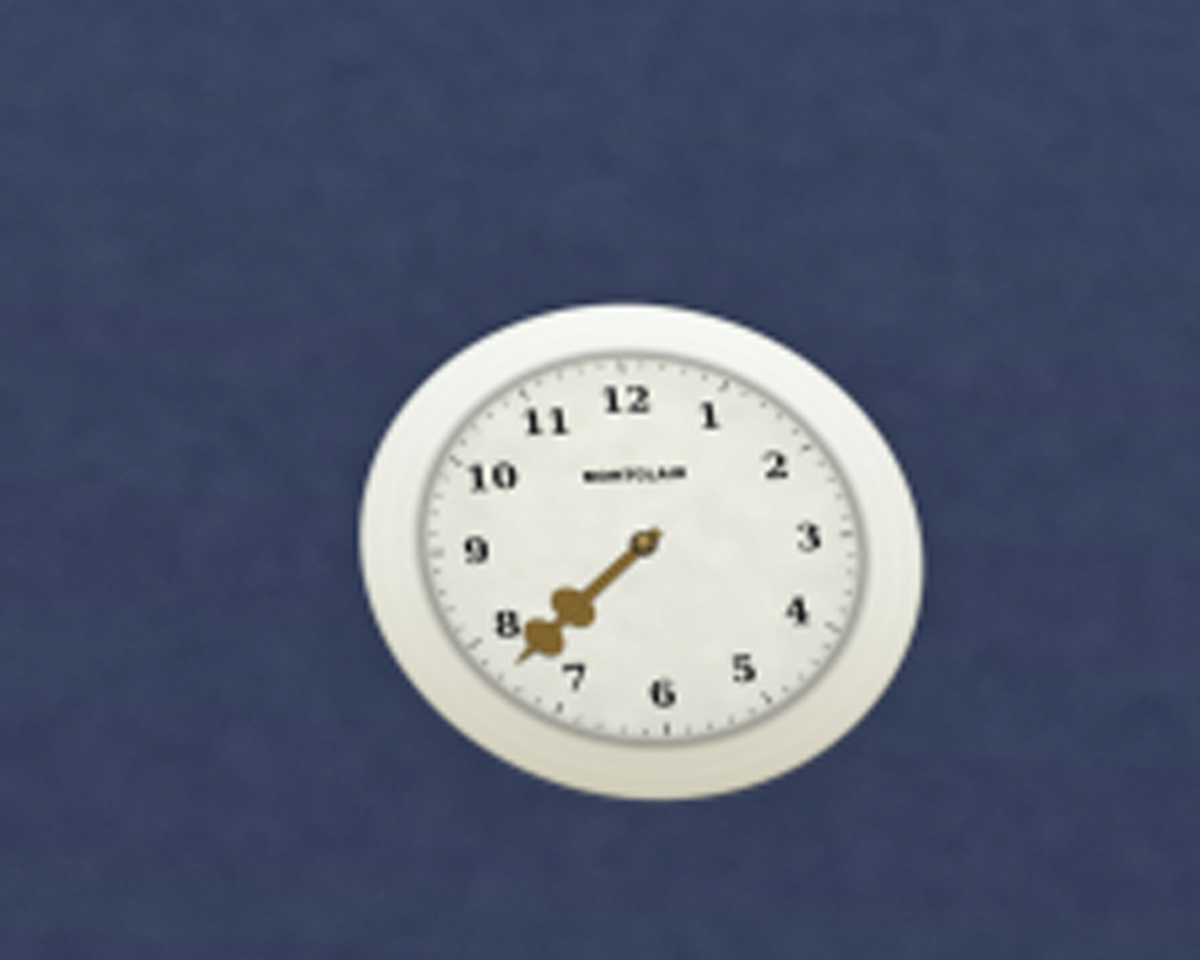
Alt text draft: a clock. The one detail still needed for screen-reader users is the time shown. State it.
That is 7:38
